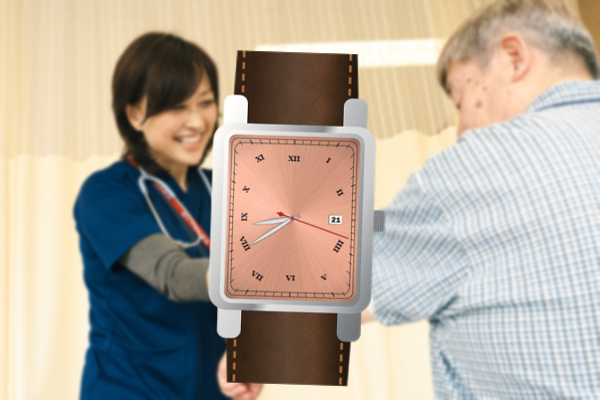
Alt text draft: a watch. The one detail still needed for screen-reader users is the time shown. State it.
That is 8:39:18
